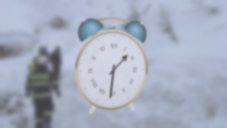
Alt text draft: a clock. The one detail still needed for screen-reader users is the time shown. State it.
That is 1:31
